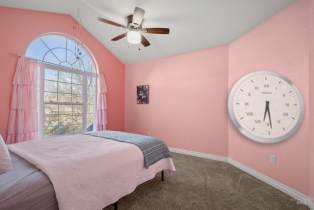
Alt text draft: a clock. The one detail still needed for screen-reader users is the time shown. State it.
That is 6:29
